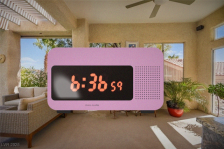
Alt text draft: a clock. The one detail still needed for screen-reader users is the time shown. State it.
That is 6:36:59
